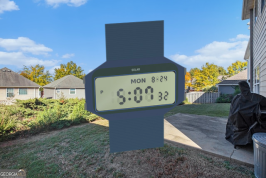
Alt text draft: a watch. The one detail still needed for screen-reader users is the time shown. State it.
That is 5:07:32
